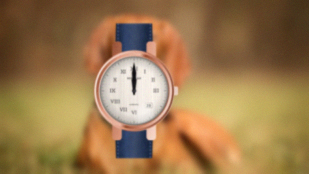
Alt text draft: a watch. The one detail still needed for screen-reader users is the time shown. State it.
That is 12:00
